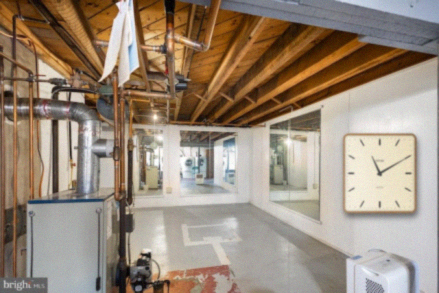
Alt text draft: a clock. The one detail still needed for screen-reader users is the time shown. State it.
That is 11:10
